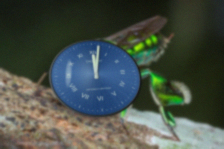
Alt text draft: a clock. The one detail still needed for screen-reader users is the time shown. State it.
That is 12:02
